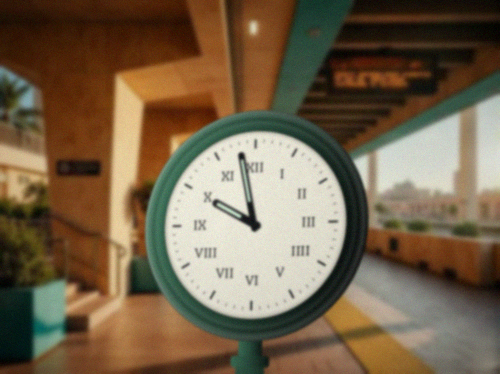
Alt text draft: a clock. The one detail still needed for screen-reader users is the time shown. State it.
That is 9:58
